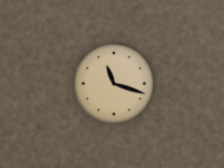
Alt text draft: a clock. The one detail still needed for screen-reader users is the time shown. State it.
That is 11:18
